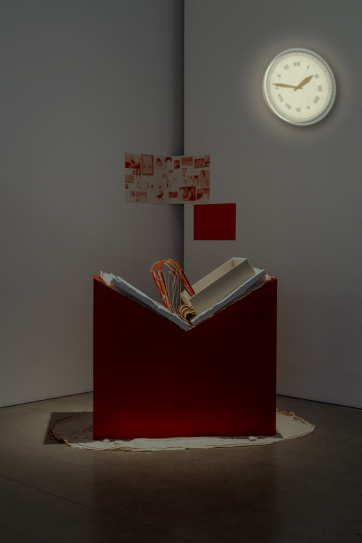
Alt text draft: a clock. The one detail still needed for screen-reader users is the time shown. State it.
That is 1:46
